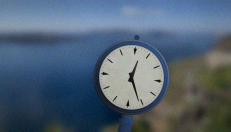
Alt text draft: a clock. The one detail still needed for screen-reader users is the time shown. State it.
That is 12:26
